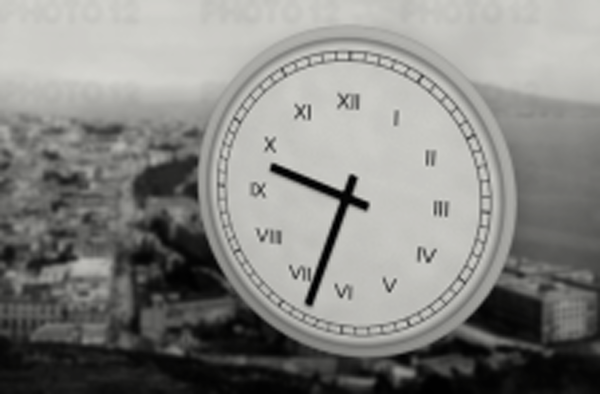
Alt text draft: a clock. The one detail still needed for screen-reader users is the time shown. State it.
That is 9:33
